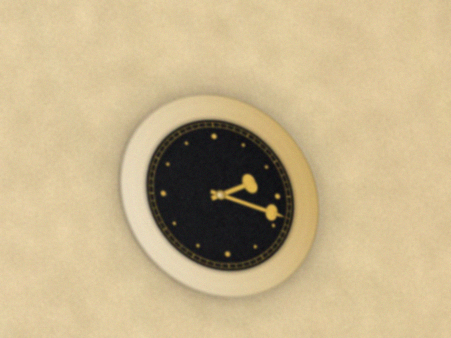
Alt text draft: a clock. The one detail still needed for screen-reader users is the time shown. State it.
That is 2:18
